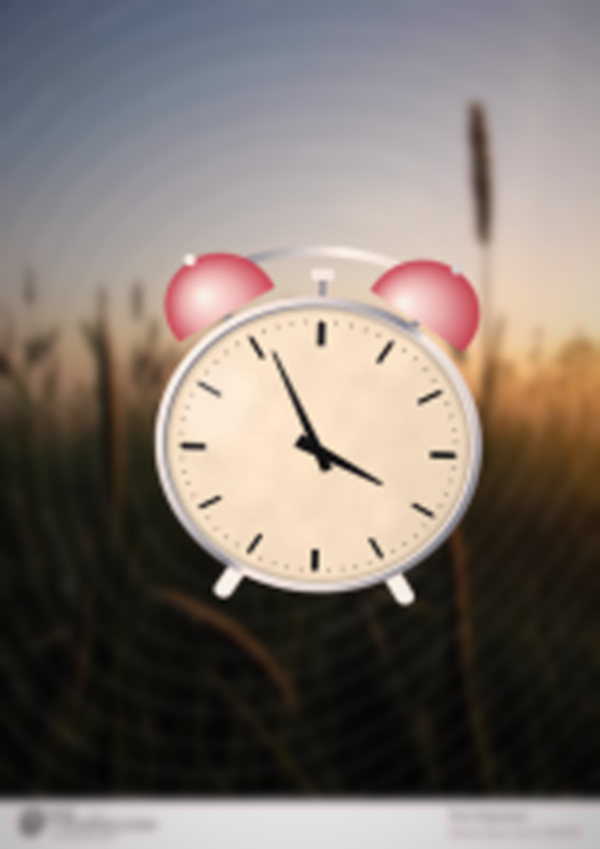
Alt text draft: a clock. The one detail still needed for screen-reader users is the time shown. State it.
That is 3:56
